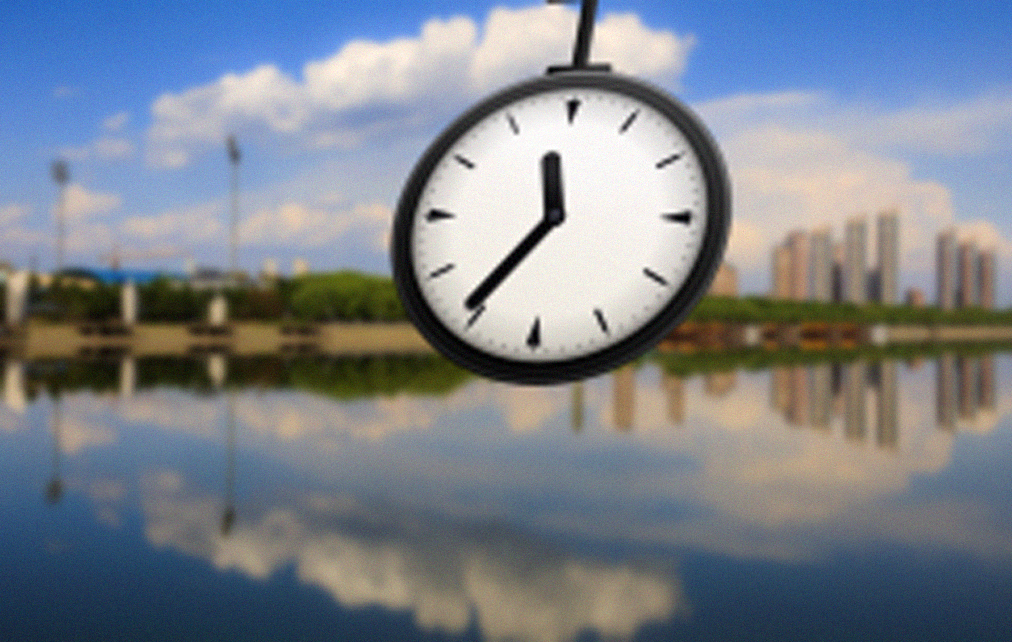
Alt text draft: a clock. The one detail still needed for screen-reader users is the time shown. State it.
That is 11:36
